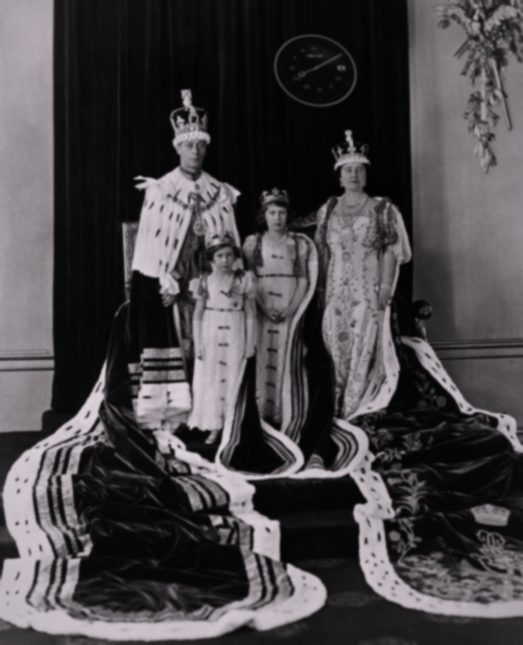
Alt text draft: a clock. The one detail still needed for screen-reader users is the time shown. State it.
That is 8:10
